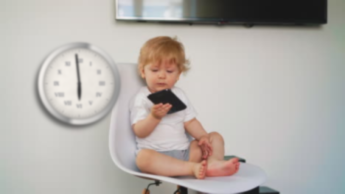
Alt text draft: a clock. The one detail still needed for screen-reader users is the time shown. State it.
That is 5:59
